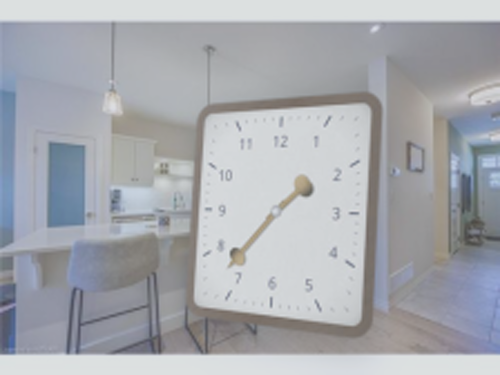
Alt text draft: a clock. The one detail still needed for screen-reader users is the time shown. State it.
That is 1:37
